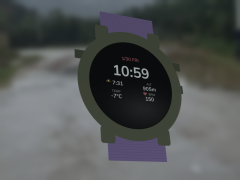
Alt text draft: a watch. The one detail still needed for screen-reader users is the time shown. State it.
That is 10:59
